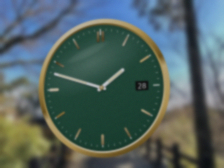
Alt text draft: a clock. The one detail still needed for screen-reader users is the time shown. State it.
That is 1:48
